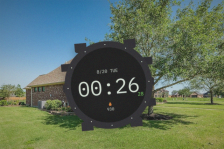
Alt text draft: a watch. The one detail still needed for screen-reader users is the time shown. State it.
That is 0:26
